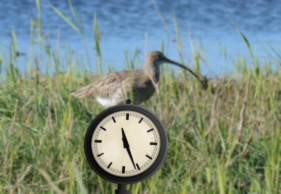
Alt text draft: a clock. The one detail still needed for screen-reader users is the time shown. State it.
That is 11:26
